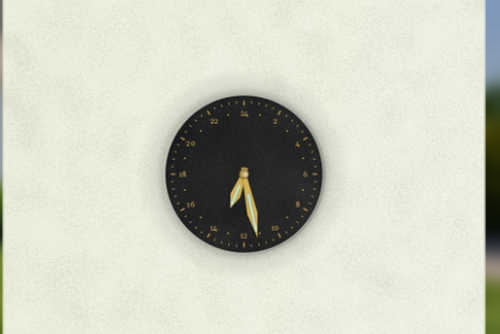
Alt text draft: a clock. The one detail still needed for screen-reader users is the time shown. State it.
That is 13:28
